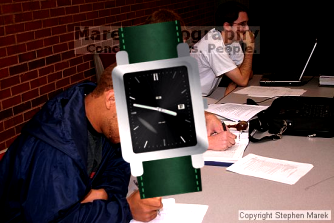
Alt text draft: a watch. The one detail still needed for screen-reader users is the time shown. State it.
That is 3:48
